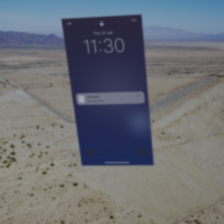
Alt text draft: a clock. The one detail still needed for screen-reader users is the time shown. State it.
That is 11:30
